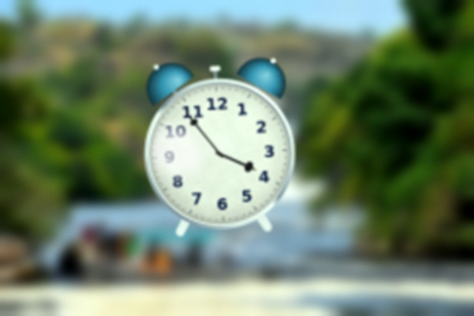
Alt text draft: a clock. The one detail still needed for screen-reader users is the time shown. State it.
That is 3:54
